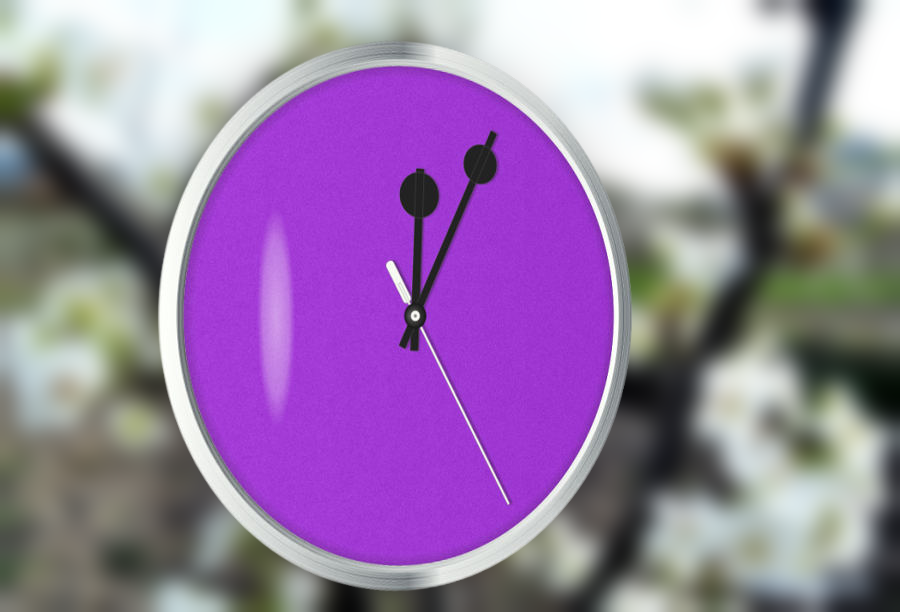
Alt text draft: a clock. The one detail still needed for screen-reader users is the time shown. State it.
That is 12:04:25
